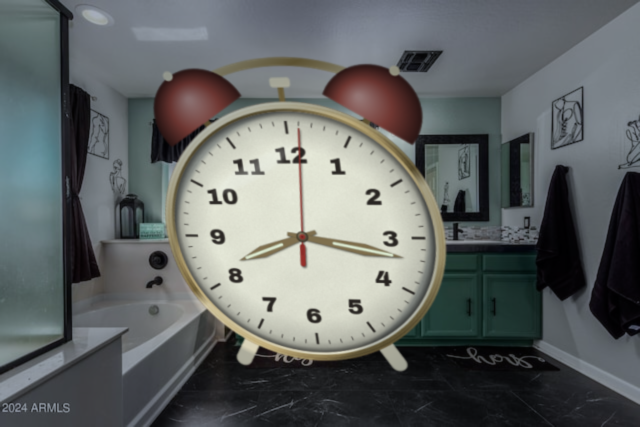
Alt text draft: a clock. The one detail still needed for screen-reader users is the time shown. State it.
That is 8:17:01
